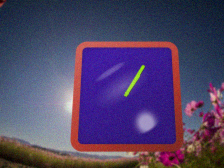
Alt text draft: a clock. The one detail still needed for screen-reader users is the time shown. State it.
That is 1:05
